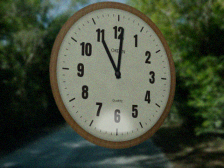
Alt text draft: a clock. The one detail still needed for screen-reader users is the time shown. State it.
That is 11:01
